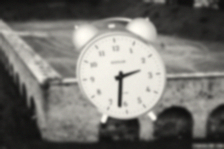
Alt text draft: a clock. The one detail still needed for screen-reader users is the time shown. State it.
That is 2:32
